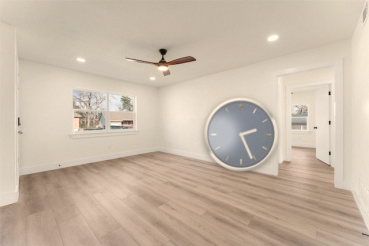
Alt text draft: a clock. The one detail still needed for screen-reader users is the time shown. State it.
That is 2:26
